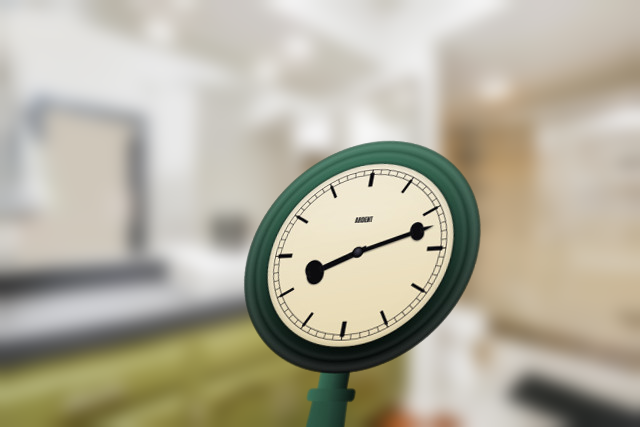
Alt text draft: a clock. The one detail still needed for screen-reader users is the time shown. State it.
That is 8:12
